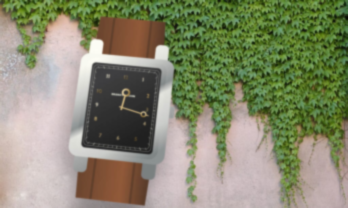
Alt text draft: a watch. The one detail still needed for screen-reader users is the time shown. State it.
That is 12:17
